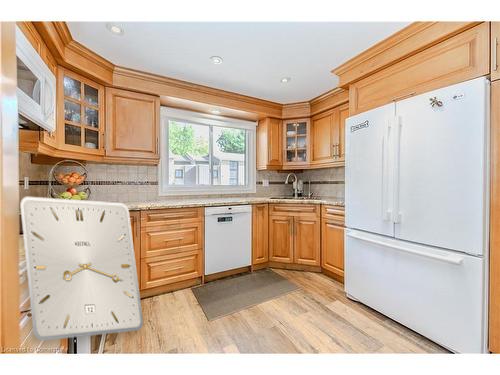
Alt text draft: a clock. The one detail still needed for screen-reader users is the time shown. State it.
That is 8:18
